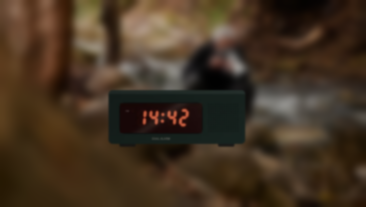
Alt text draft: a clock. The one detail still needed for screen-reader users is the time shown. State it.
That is 14:42
